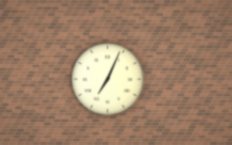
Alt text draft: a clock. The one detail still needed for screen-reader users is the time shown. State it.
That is 7:04
